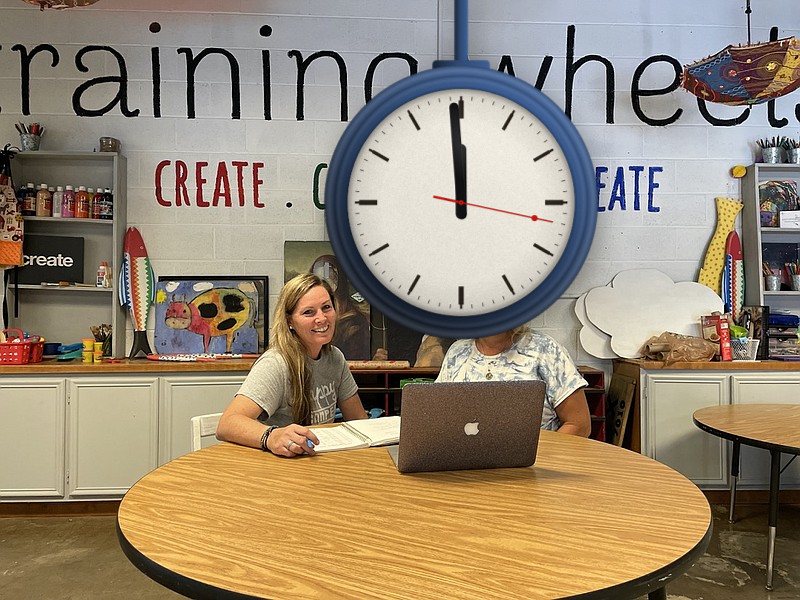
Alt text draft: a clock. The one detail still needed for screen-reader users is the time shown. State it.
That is 11:59:17
